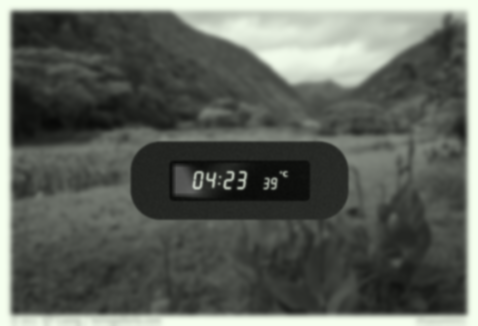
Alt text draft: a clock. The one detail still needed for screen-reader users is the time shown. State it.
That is 4:23
